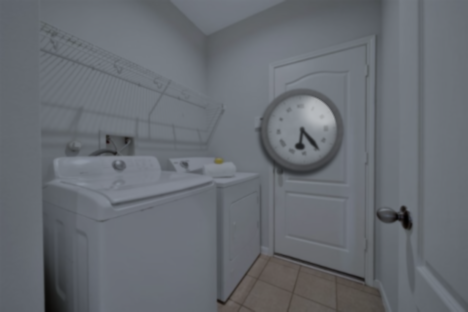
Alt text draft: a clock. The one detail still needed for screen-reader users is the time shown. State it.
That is 6:24
